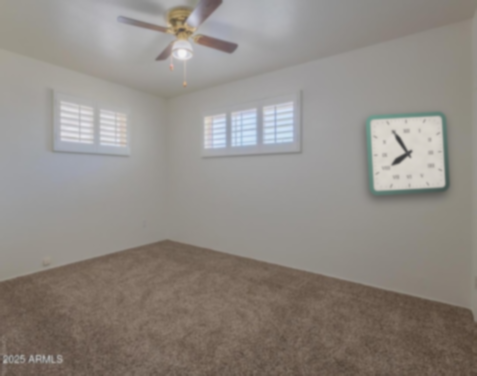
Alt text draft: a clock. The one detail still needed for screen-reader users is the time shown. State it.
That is 7:55
